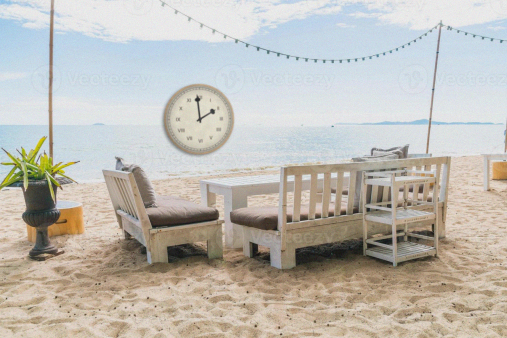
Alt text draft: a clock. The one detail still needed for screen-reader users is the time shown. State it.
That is 1:59
